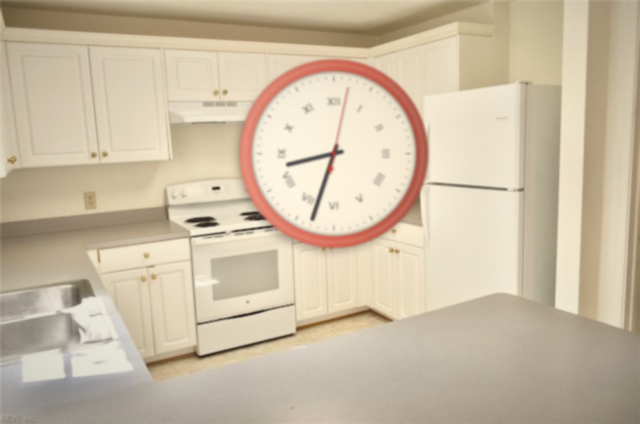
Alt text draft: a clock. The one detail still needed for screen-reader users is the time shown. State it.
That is 8:33:02
